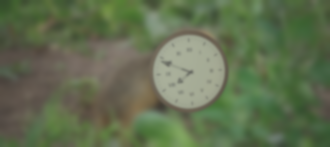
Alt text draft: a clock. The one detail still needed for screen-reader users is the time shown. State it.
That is 7:49
